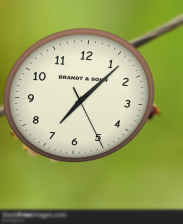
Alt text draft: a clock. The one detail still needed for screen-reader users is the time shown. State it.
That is 7:06:25
